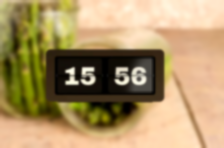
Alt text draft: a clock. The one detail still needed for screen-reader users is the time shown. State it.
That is 15:56
